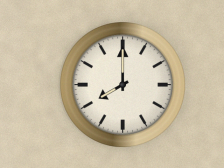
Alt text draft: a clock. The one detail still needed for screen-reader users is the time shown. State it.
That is 8:00
